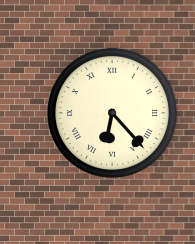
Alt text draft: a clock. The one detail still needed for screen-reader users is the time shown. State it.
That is 6:23
